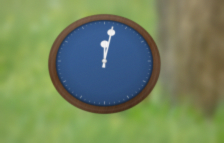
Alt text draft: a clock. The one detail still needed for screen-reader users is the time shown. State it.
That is 12:02
